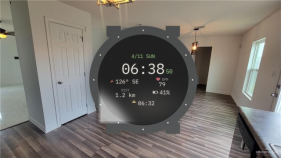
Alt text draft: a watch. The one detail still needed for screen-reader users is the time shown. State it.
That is 6:38
